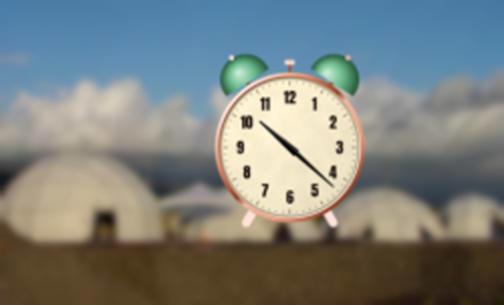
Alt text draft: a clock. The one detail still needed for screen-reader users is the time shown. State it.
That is 10:22
